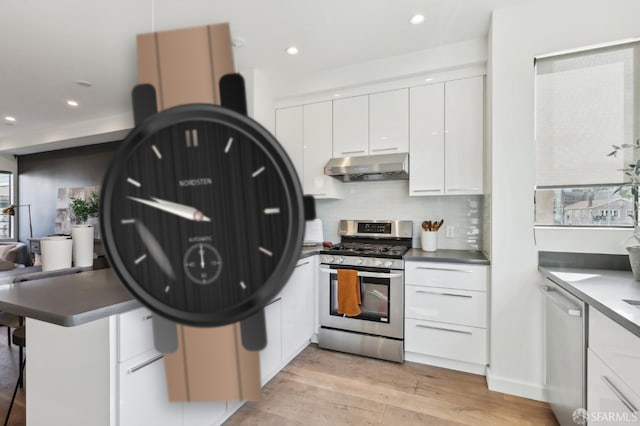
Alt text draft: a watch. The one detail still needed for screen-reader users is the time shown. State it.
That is 9:48
